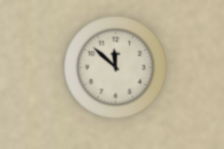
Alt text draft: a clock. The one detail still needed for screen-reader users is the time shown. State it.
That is 11:52
